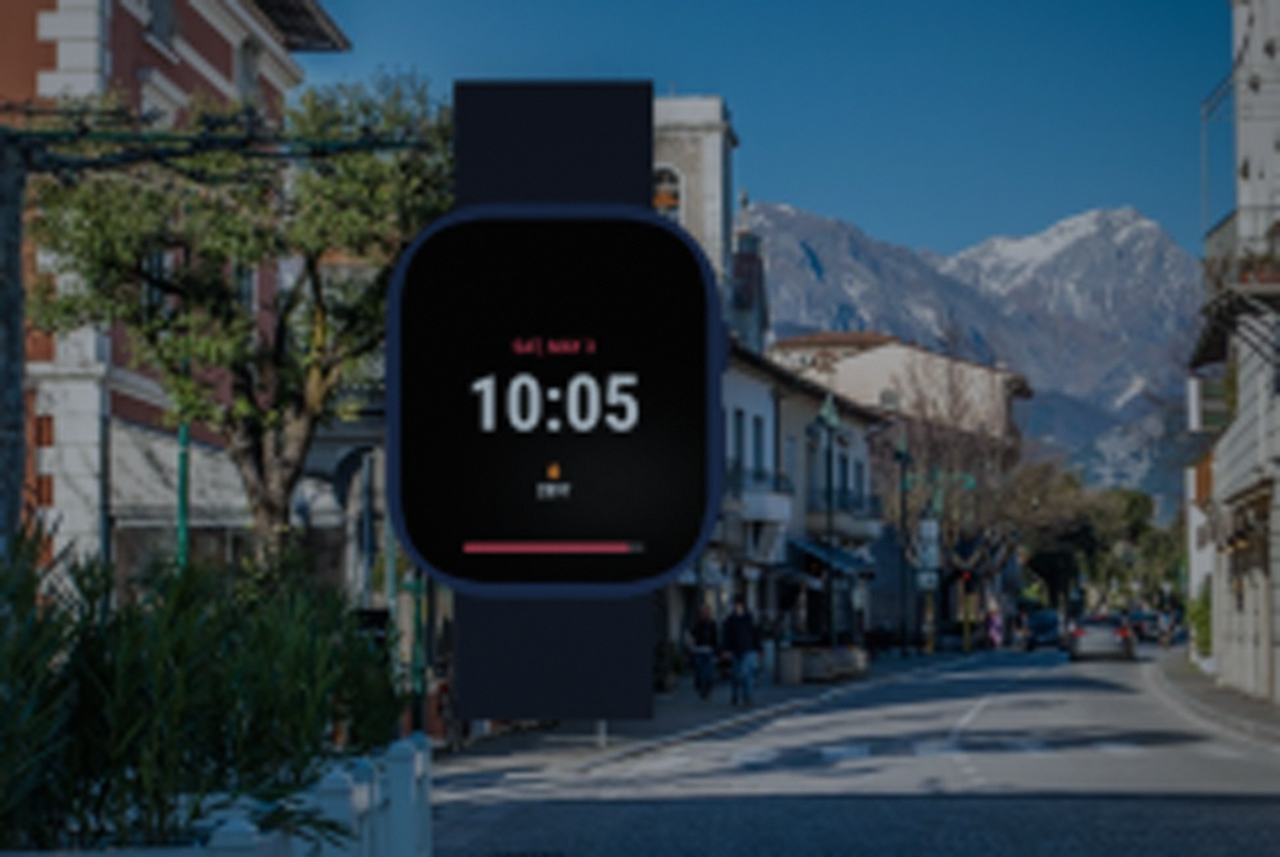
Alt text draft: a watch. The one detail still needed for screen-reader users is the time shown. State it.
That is 10:05
